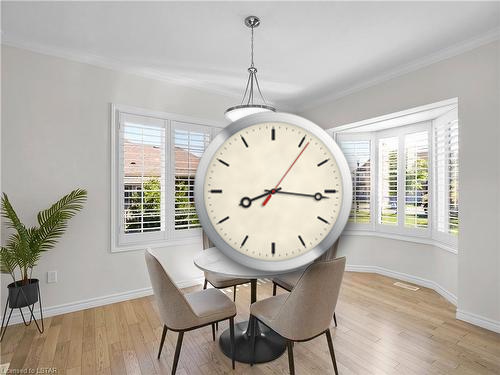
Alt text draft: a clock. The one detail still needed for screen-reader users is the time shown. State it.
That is 8:16:06
